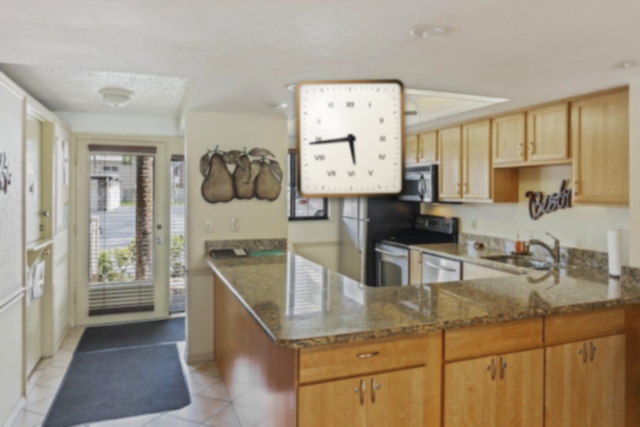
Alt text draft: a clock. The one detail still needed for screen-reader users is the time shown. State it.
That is 5:44
